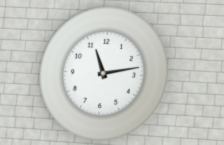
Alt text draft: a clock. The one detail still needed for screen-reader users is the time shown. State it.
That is 11:13
